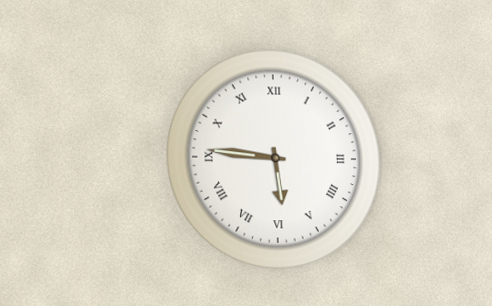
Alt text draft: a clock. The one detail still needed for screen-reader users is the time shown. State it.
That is 5:46
